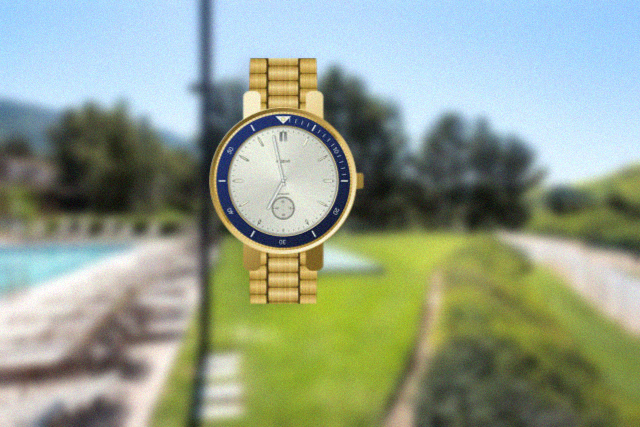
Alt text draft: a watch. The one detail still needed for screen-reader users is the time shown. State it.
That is 6:58
